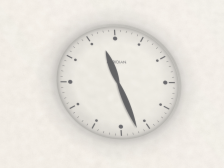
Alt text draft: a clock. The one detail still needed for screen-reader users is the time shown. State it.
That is 11:27
